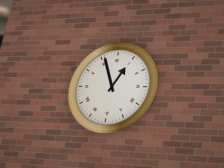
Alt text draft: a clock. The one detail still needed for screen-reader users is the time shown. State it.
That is 12:56
